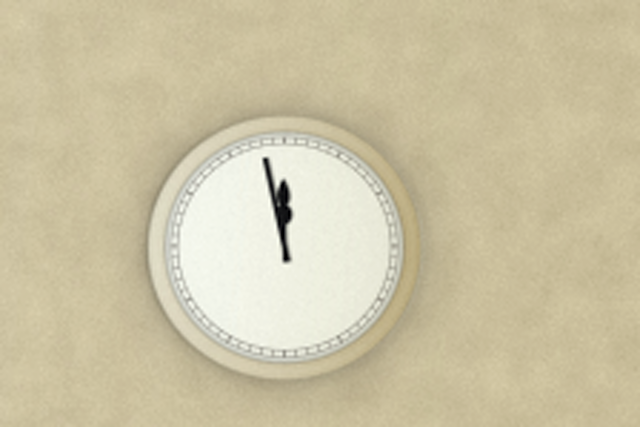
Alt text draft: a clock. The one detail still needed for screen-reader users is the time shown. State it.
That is 11:58
